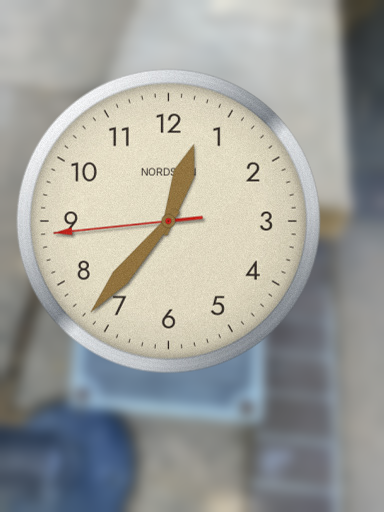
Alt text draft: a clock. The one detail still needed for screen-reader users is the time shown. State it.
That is 12:36:44
